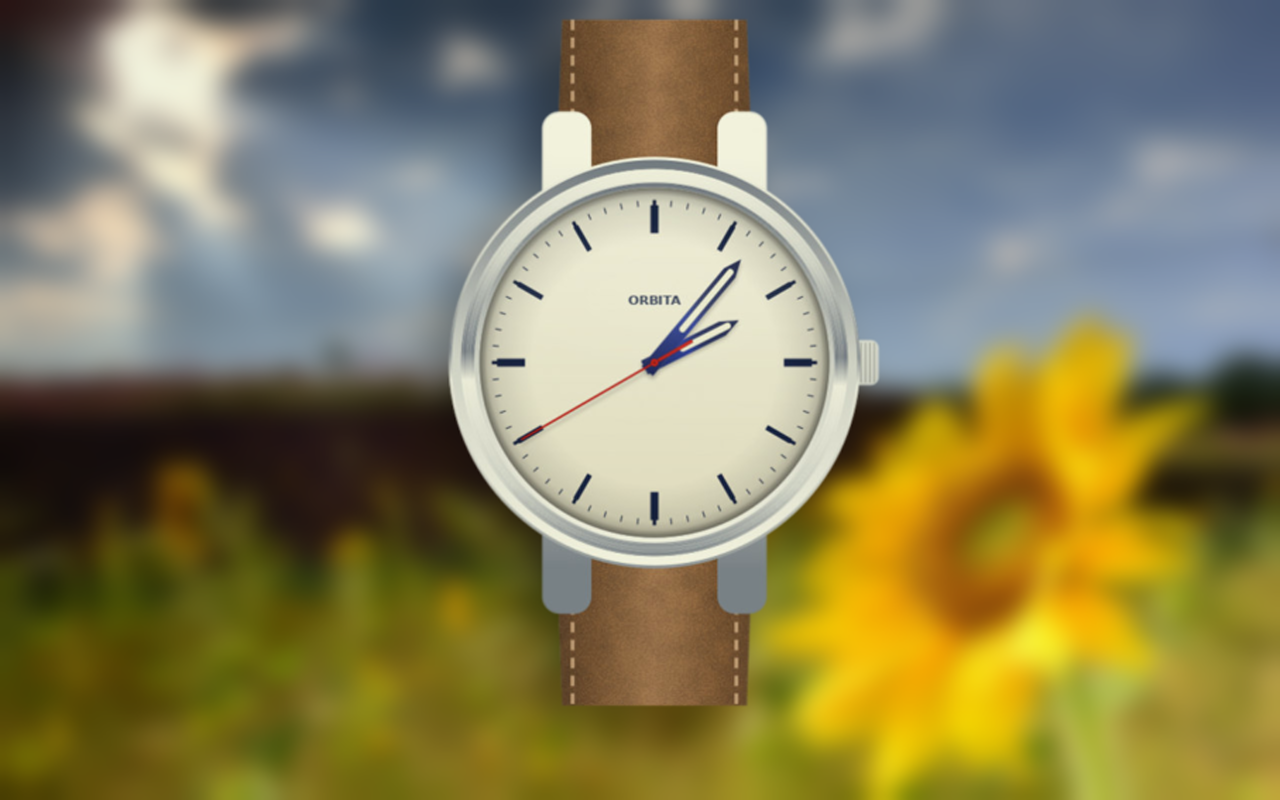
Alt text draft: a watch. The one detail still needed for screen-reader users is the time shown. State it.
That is 2:06:40
